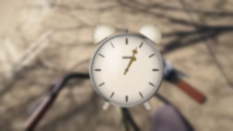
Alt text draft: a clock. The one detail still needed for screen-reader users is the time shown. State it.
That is 1:04
